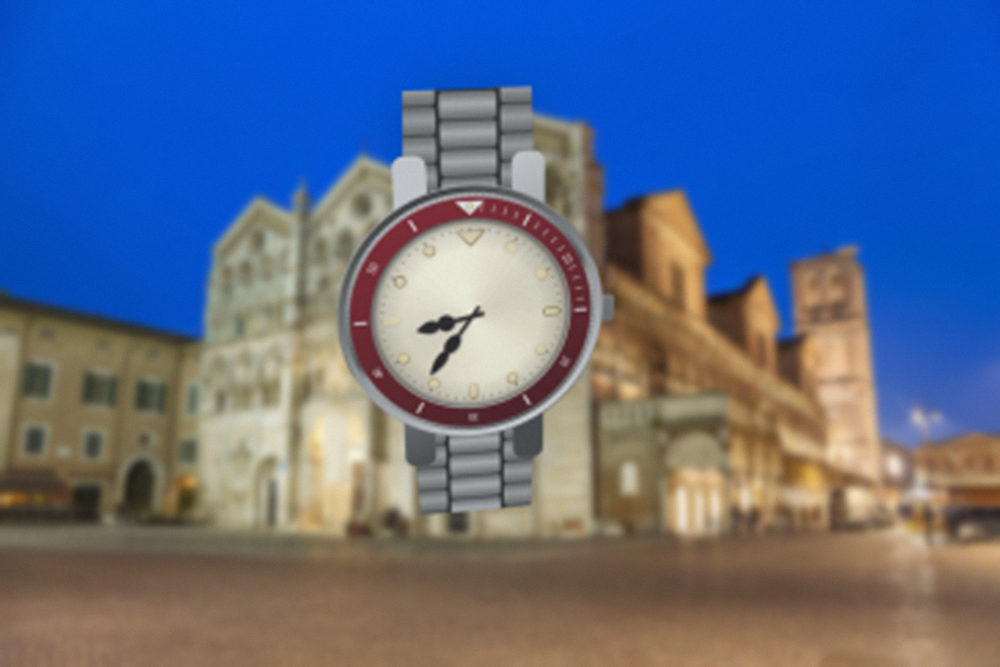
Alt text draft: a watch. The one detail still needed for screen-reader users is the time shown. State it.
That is 8:36
